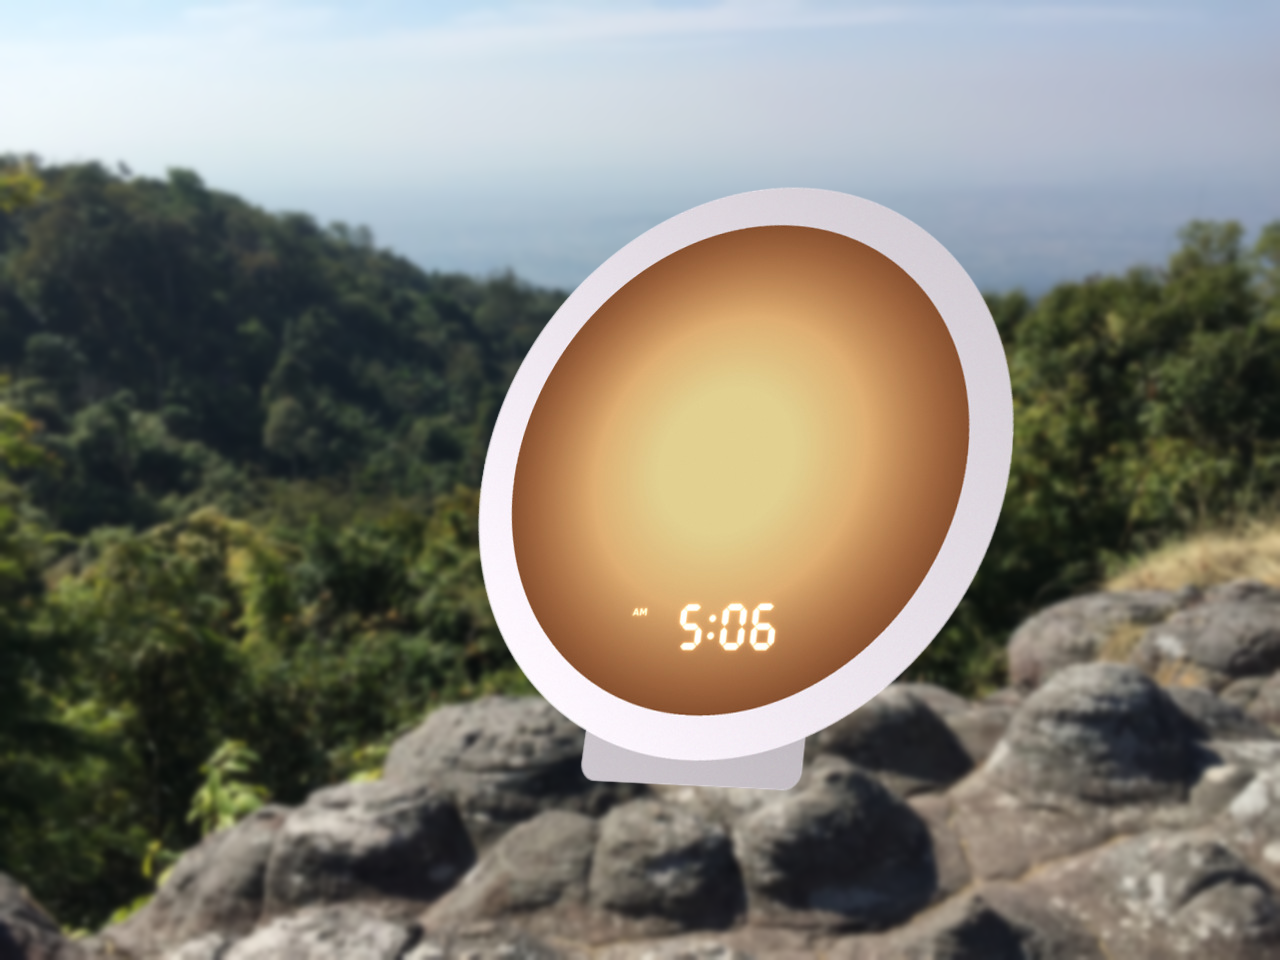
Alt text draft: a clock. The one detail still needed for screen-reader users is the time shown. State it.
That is 5:06
